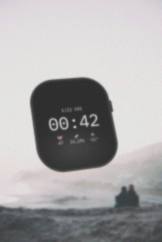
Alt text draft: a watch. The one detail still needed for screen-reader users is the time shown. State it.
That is 0:42
